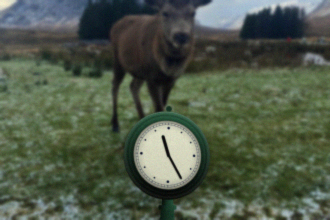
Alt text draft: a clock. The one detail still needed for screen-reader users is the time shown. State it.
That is 11:25
